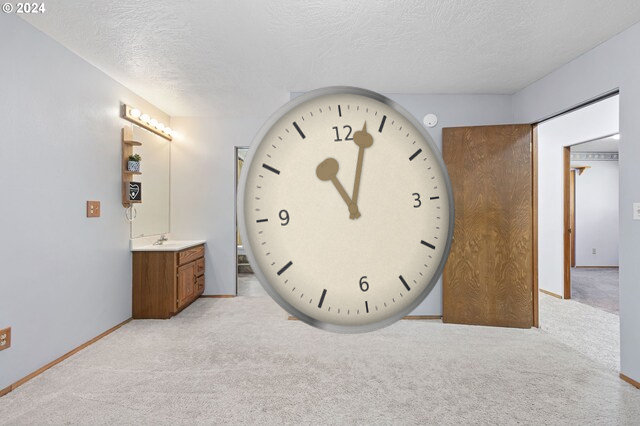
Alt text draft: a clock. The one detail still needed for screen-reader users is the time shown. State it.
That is 11:03
